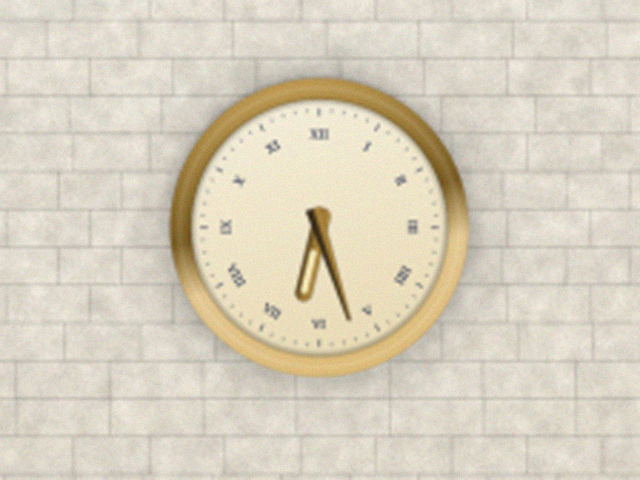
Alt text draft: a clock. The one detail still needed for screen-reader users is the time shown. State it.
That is 6:27
